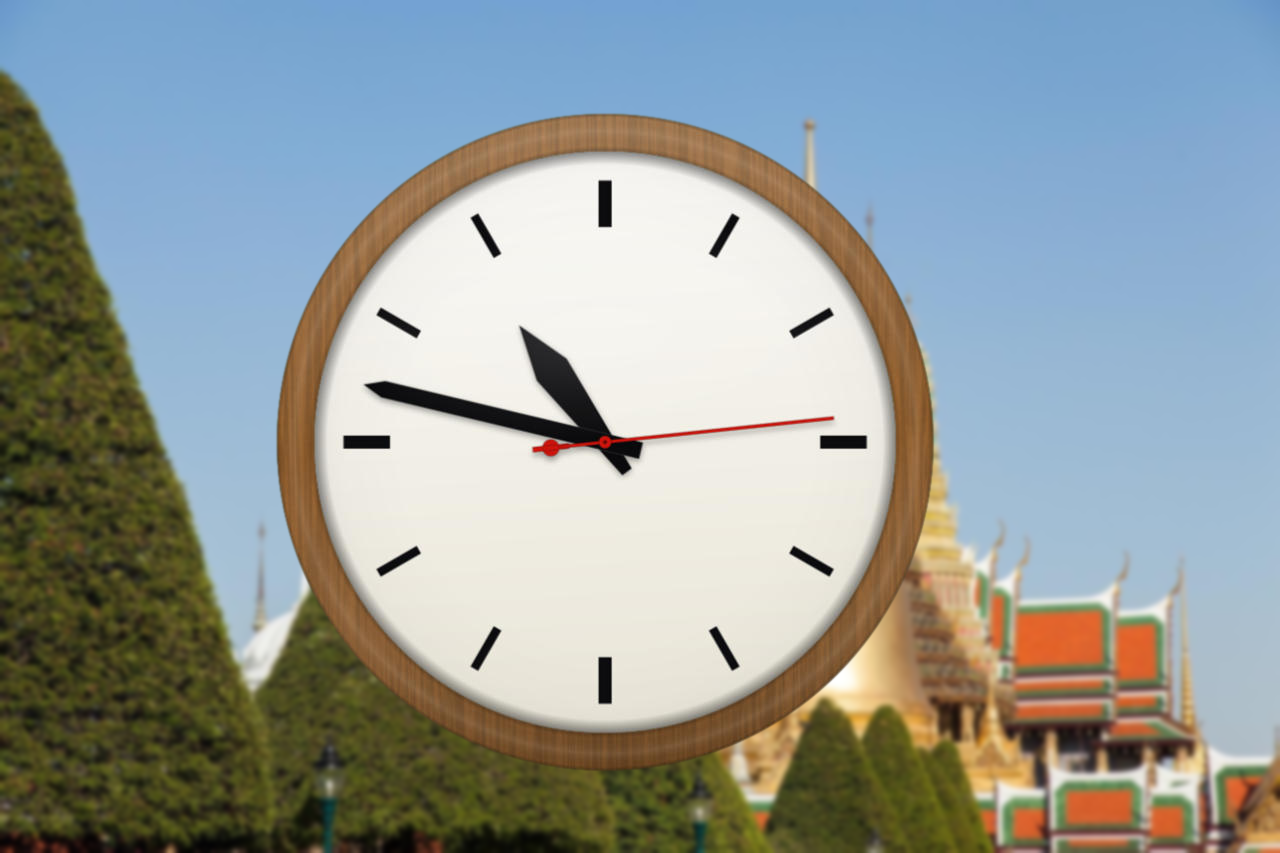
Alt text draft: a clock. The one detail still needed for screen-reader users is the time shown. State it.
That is 10:47:14
